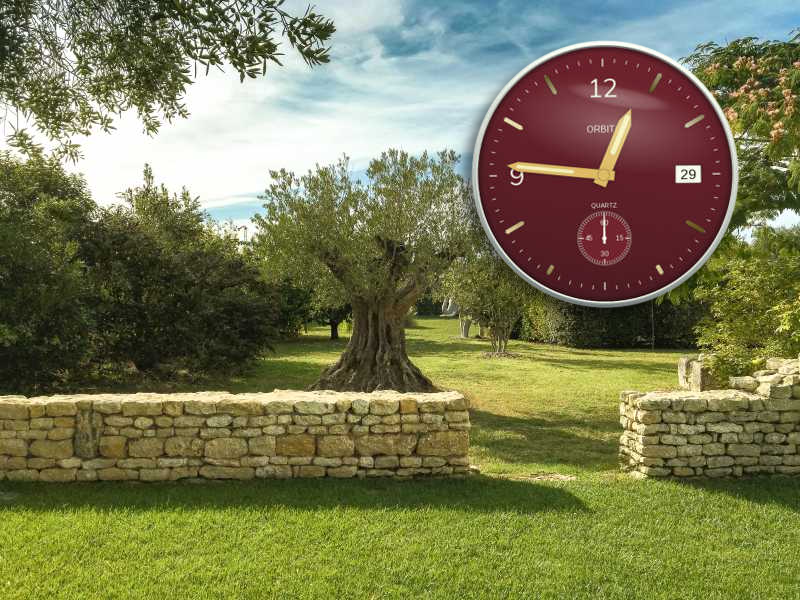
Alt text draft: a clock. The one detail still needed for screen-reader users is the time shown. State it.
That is 12:46
